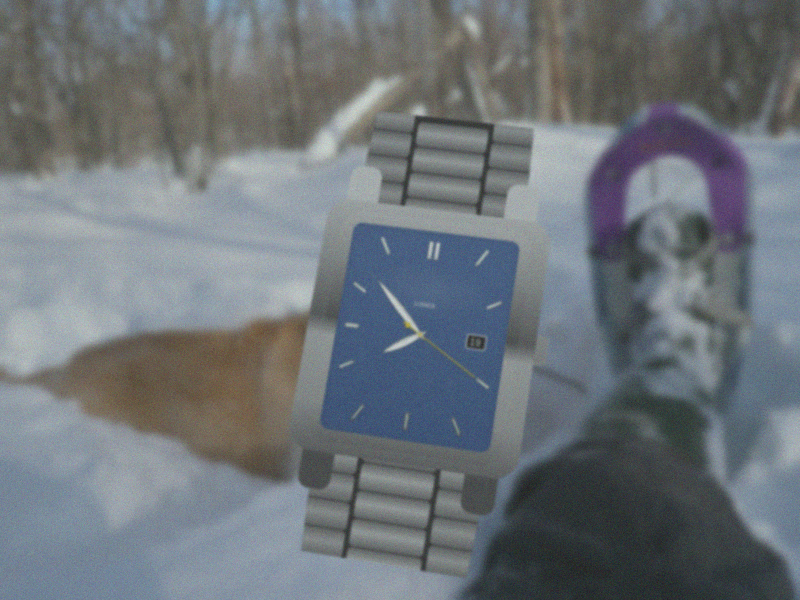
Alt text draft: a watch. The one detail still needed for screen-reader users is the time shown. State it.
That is 7:52:20
